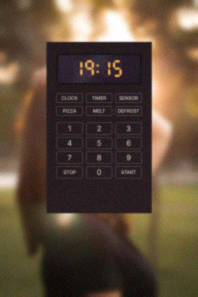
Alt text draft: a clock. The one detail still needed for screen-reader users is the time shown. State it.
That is 19:15
